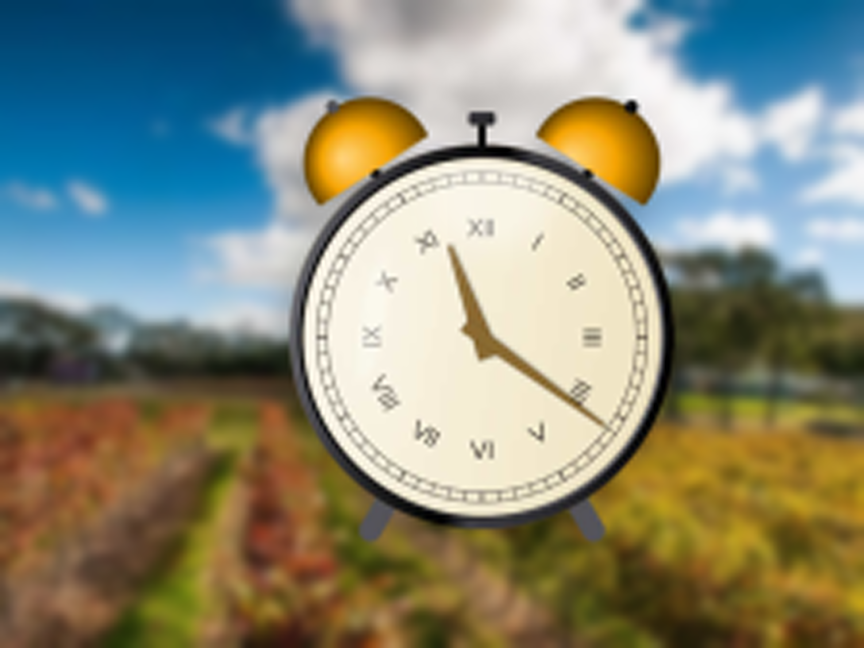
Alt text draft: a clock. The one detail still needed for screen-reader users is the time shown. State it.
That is 11:21
